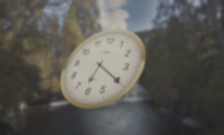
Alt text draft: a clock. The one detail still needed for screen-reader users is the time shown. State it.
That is 6:20
